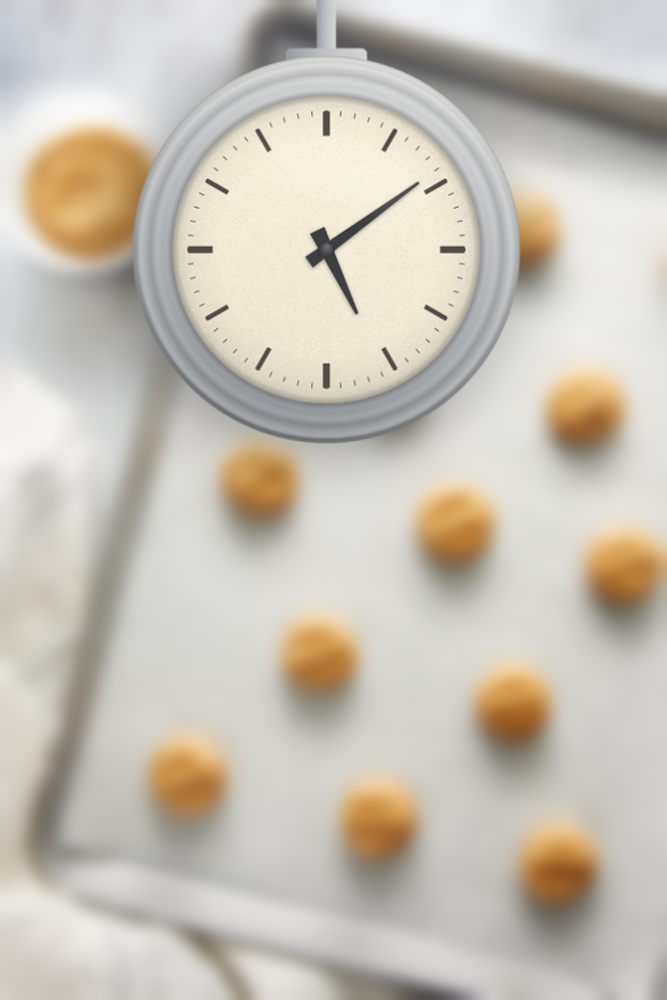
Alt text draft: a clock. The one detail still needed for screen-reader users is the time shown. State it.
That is 5:09
